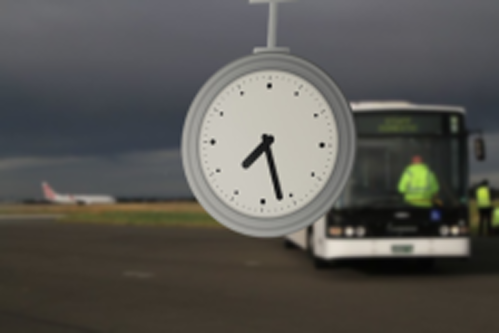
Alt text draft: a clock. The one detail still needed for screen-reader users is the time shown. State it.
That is 7:27
